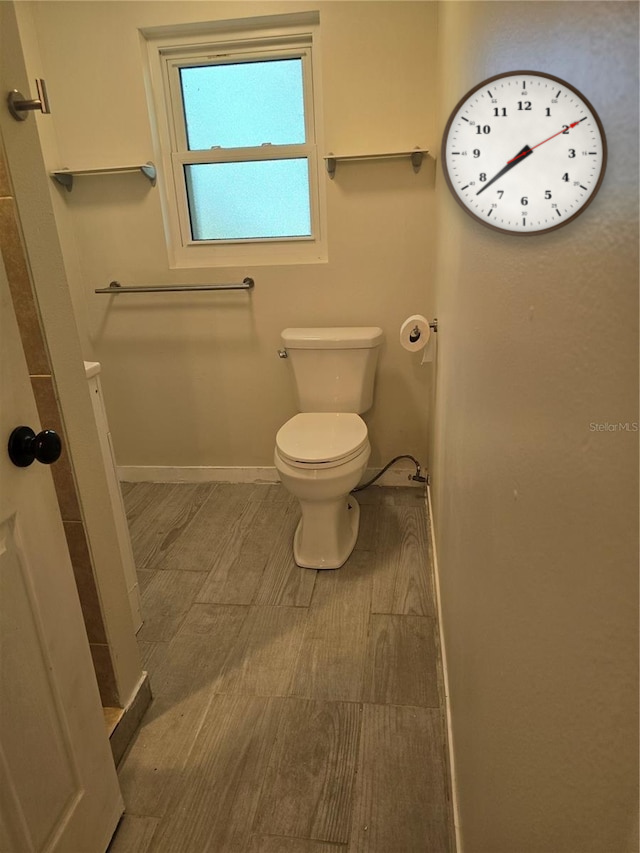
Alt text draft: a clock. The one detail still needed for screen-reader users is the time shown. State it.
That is 7:38:10
